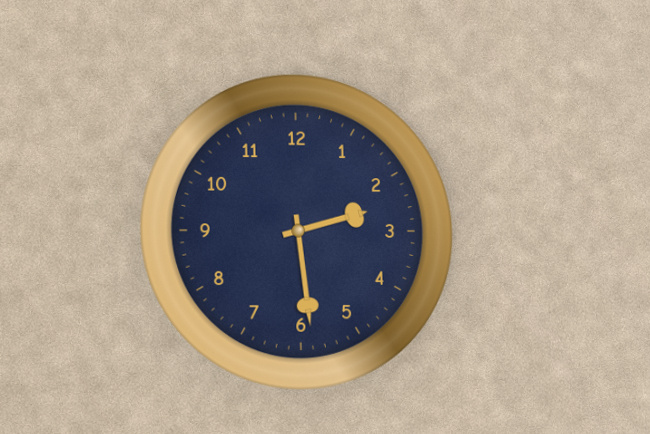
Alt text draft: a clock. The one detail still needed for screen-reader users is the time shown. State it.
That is 2:29
